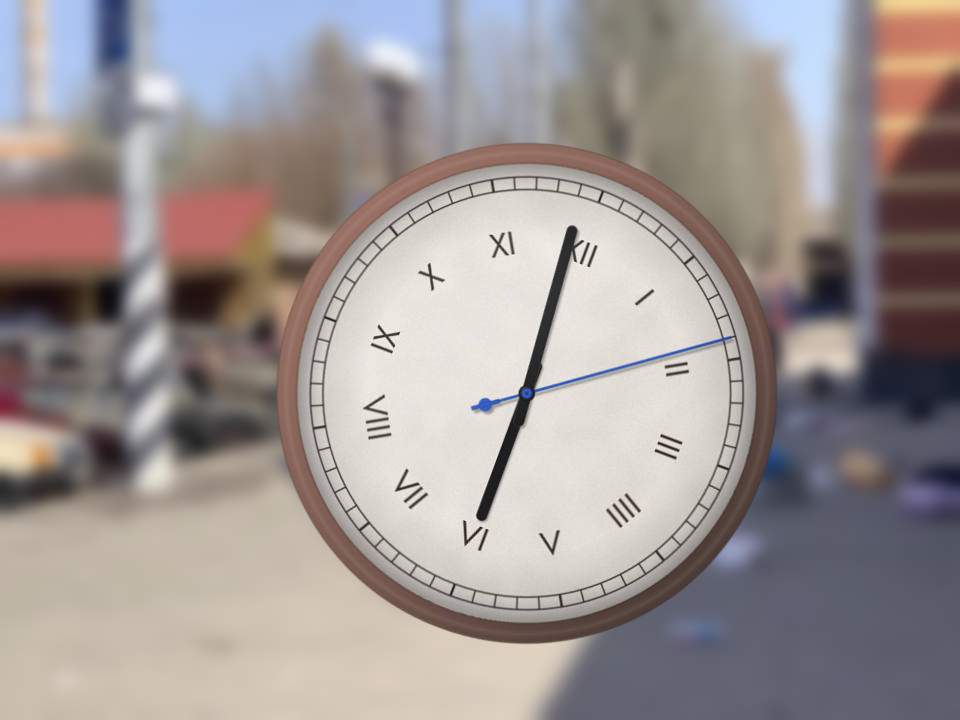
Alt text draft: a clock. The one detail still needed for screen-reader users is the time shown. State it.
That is 5:59:09
